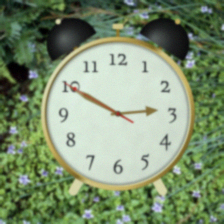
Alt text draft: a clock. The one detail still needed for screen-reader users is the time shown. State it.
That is 2:49:50
